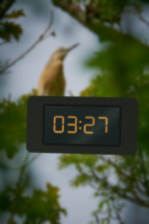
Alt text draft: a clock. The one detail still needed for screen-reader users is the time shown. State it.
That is 3:27
